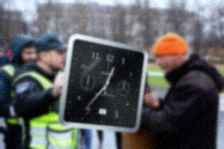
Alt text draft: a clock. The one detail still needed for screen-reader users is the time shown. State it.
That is 12:36
